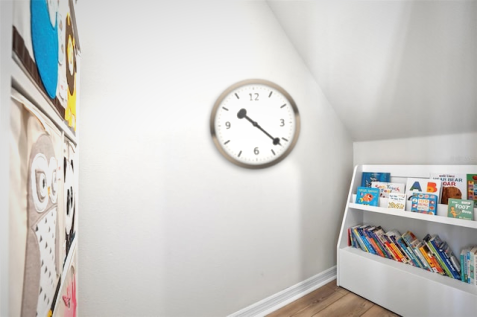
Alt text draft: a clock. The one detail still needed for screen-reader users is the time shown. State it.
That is 10:22
